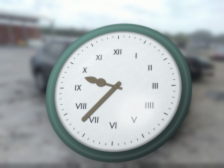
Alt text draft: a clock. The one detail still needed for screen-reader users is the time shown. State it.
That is 9:37
